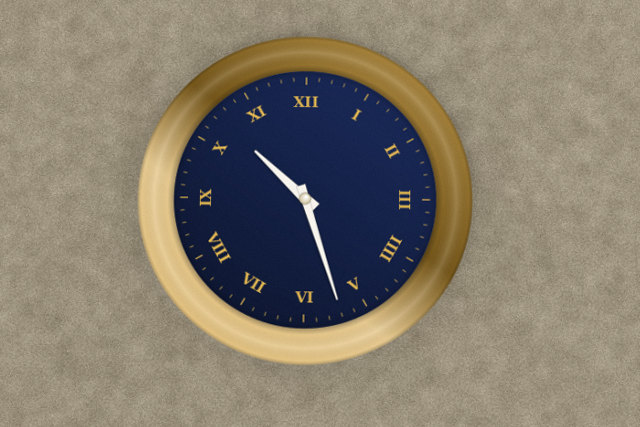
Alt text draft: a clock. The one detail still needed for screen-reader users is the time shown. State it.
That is 10:27
